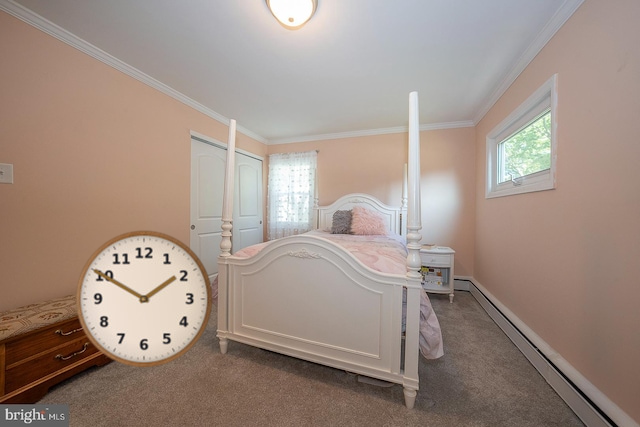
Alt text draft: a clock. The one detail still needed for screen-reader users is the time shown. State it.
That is 1:50
